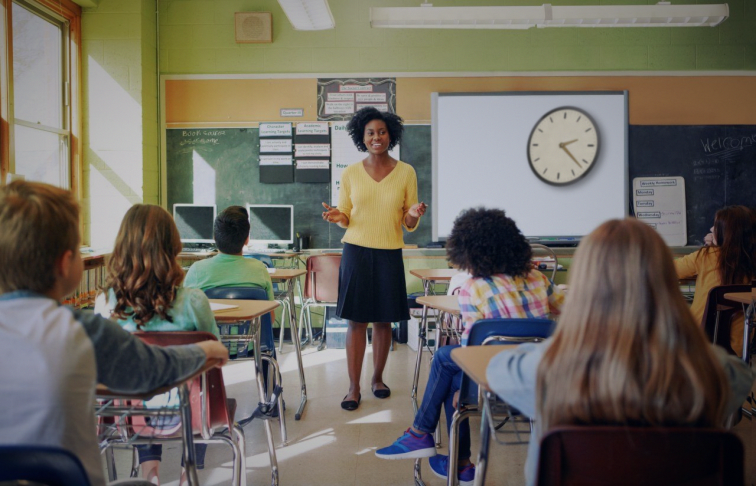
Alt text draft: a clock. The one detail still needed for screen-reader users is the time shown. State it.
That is 2:22
